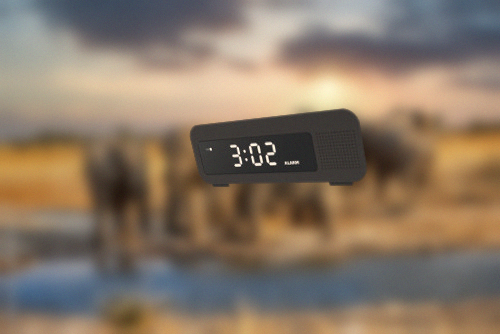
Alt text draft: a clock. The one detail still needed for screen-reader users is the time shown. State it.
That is 3:02
